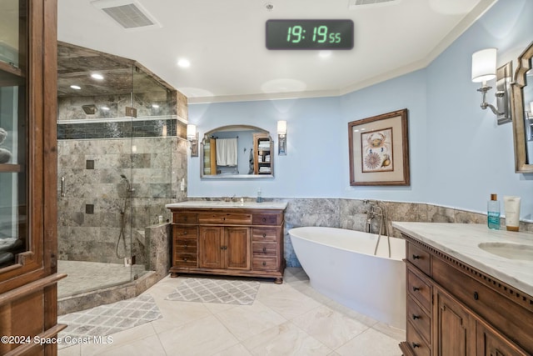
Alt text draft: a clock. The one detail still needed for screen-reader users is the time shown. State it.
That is 19:19:55
